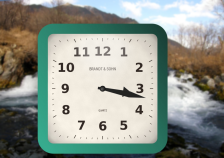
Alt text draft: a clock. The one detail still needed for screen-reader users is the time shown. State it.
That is 3:17
